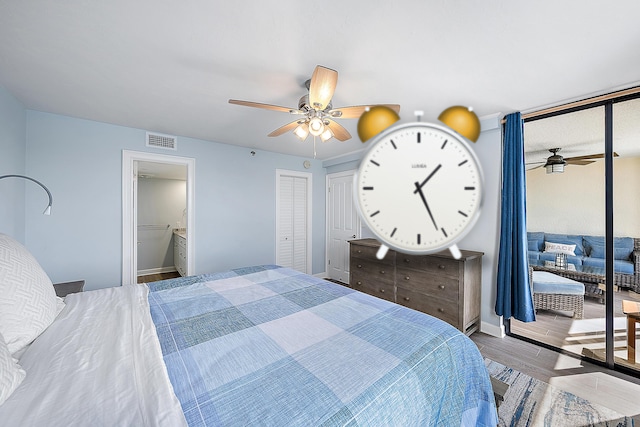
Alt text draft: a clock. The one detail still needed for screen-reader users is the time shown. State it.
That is 1:26
